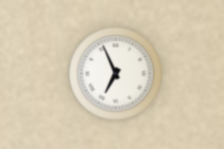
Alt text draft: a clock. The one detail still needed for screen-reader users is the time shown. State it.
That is 6:56
